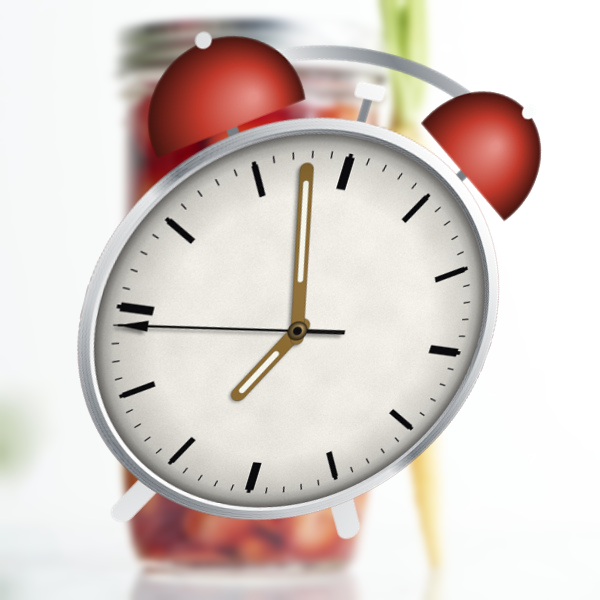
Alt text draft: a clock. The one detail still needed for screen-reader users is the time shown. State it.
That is 6:57:44
